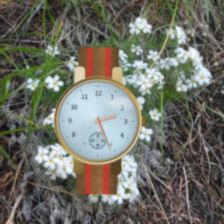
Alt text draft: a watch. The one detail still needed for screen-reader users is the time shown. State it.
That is 2:26
